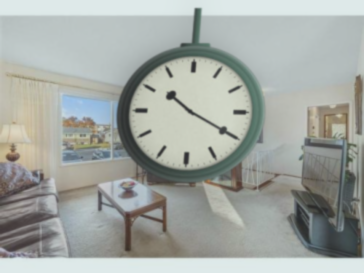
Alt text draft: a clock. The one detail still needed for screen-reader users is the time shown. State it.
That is 10:20
